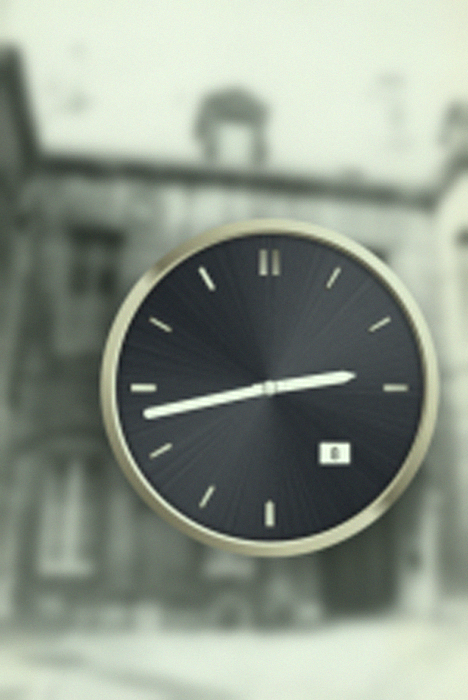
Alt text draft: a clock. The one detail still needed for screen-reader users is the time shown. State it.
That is 2:43
